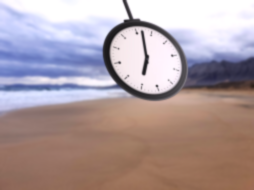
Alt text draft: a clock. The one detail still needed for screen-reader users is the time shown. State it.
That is 7:02
